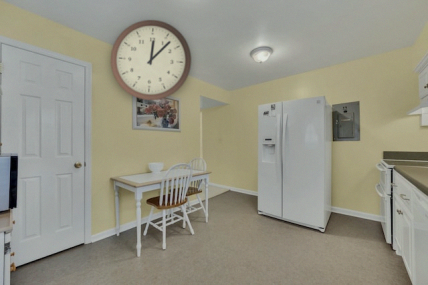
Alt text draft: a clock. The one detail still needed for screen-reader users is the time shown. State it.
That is 12:07
